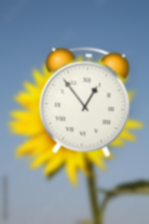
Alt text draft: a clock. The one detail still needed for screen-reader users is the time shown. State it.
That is 12:53
